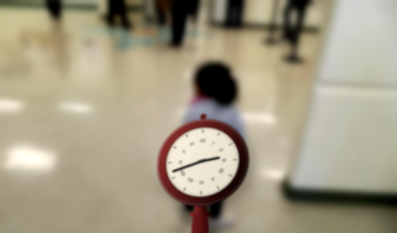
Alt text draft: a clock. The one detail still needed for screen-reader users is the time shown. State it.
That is 2:42
